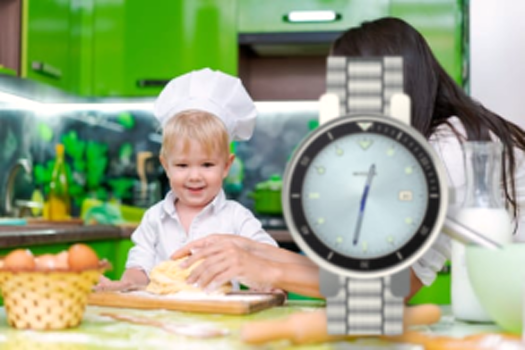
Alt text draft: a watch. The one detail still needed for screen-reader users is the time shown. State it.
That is 12:32
